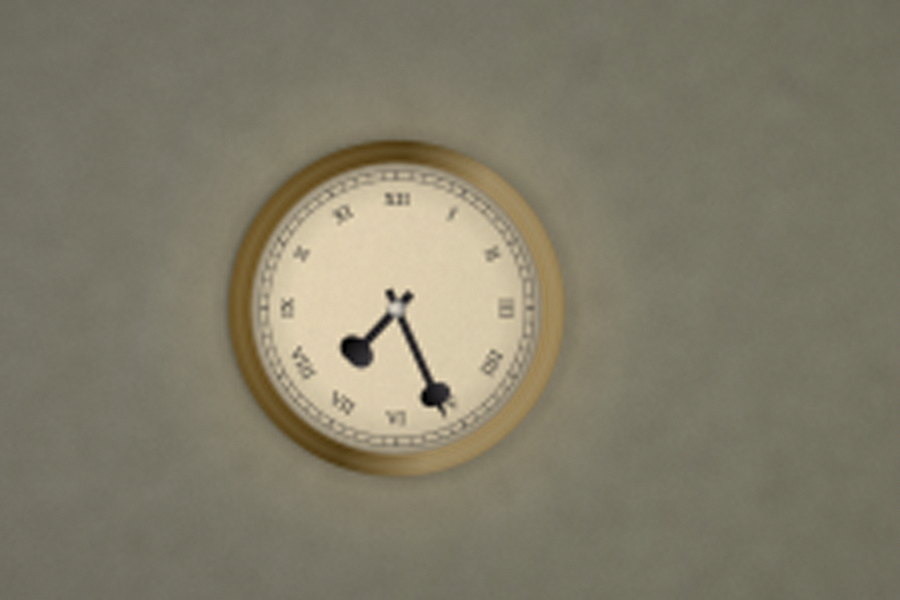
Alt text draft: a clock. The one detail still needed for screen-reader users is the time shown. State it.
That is 7:26
